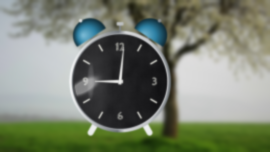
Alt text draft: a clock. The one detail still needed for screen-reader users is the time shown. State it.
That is 9:01
